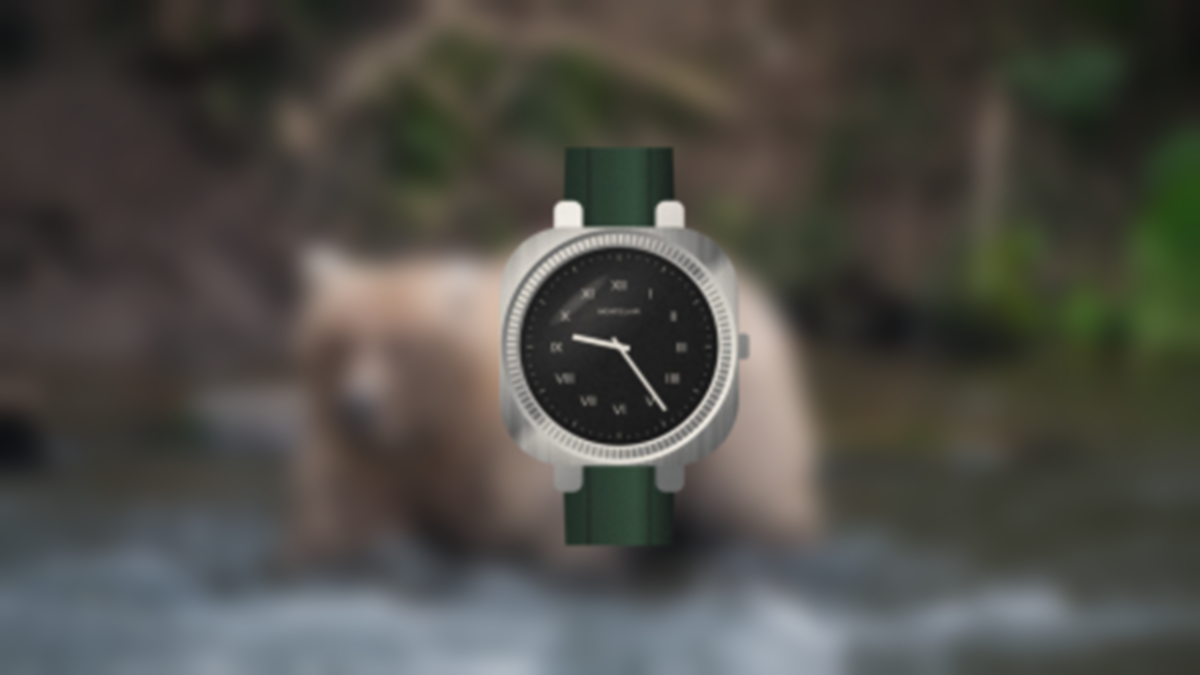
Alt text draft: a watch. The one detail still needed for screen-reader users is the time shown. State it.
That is 9:24
